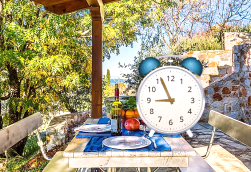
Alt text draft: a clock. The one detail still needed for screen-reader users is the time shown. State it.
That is 8:56
